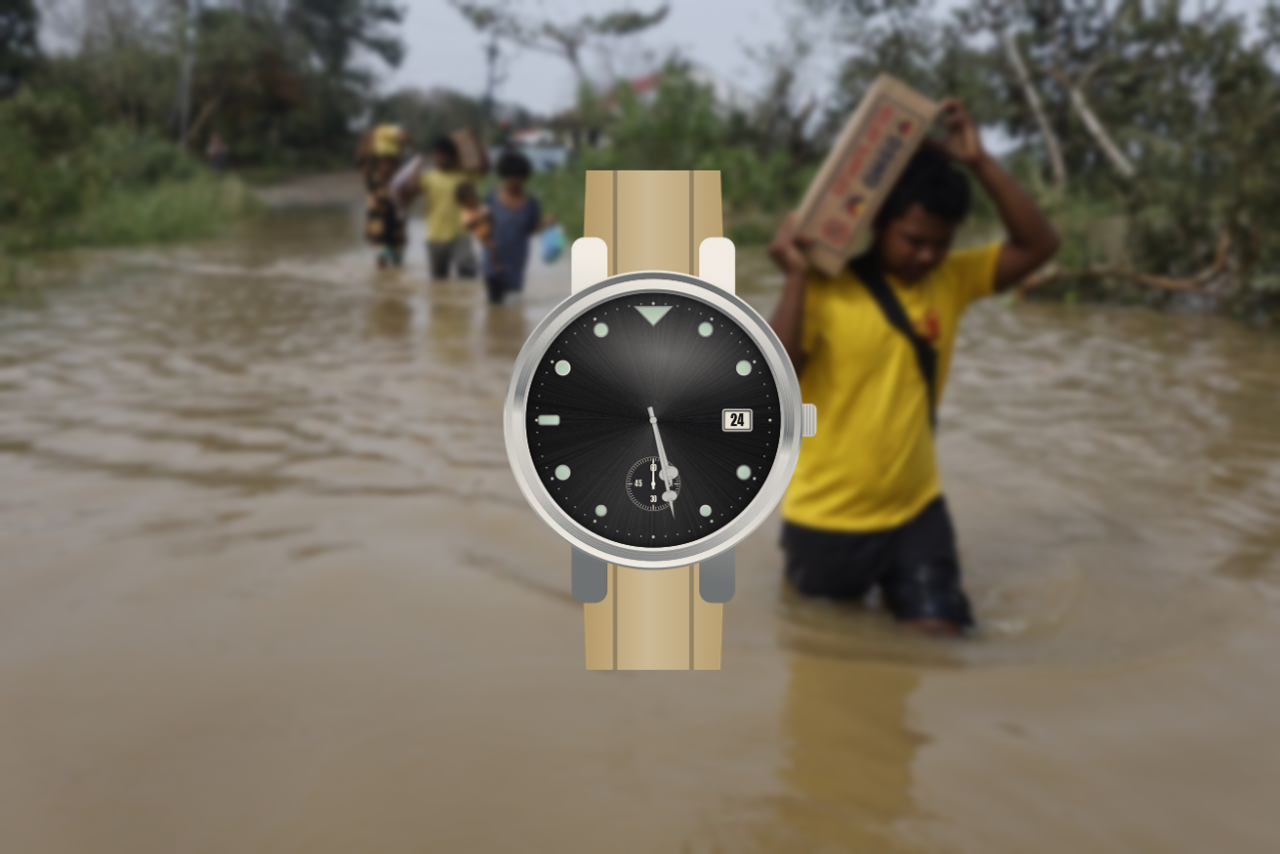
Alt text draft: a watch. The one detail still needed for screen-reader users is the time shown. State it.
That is 5:28
